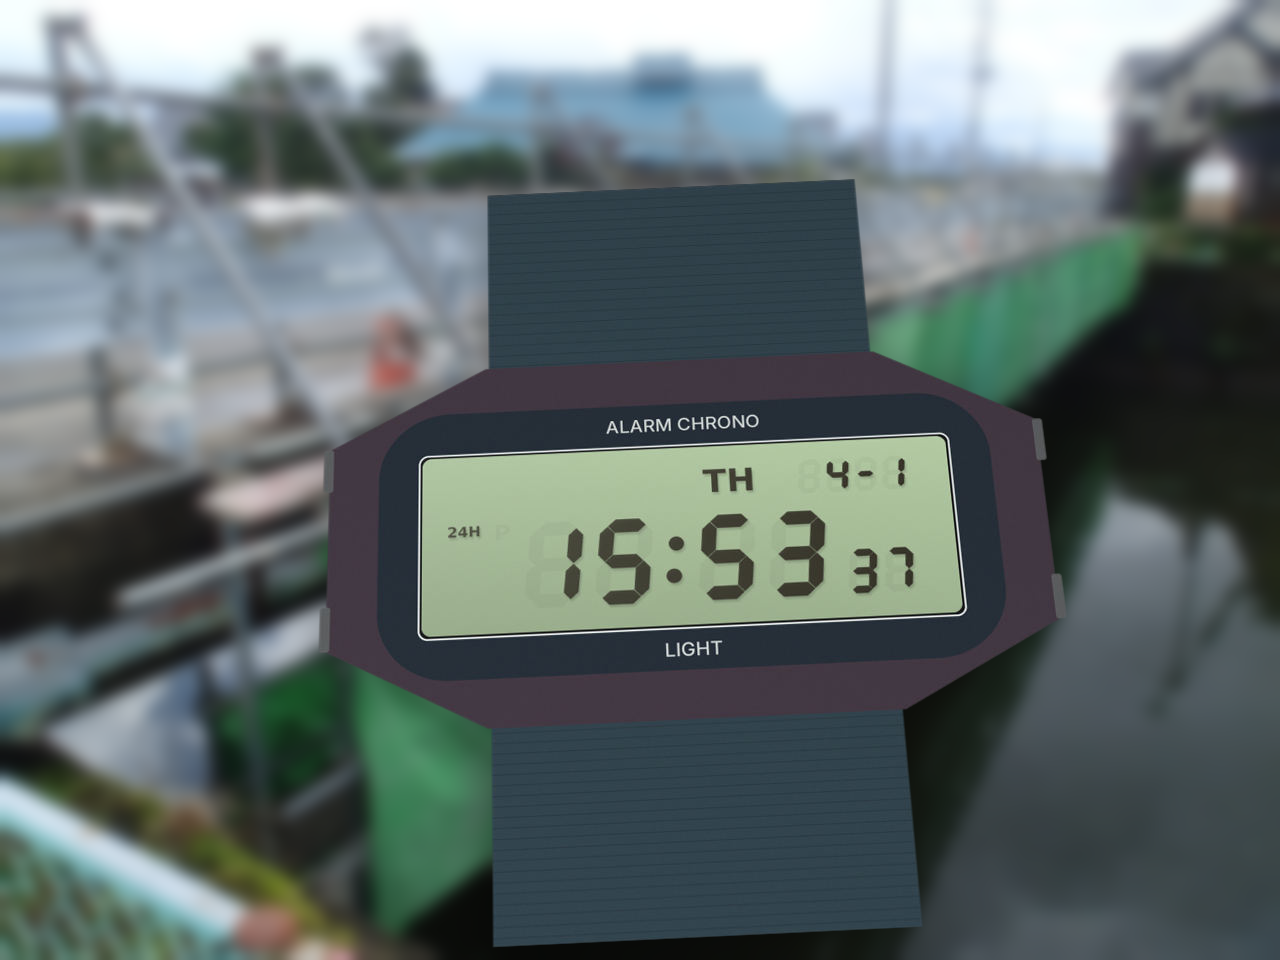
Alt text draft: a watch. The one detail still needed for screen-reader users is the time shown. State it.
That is 15:53:37
